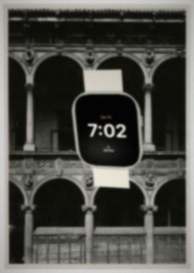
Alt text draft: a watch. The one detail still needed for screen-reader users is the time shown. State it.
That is 7:02
